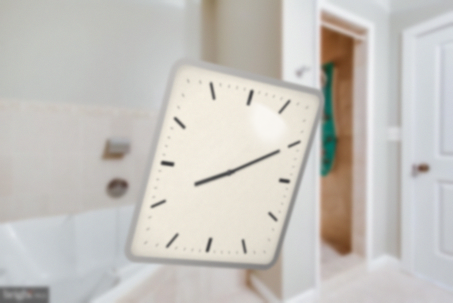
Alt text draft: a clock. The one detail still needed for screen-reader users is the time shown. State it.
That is 8:10
